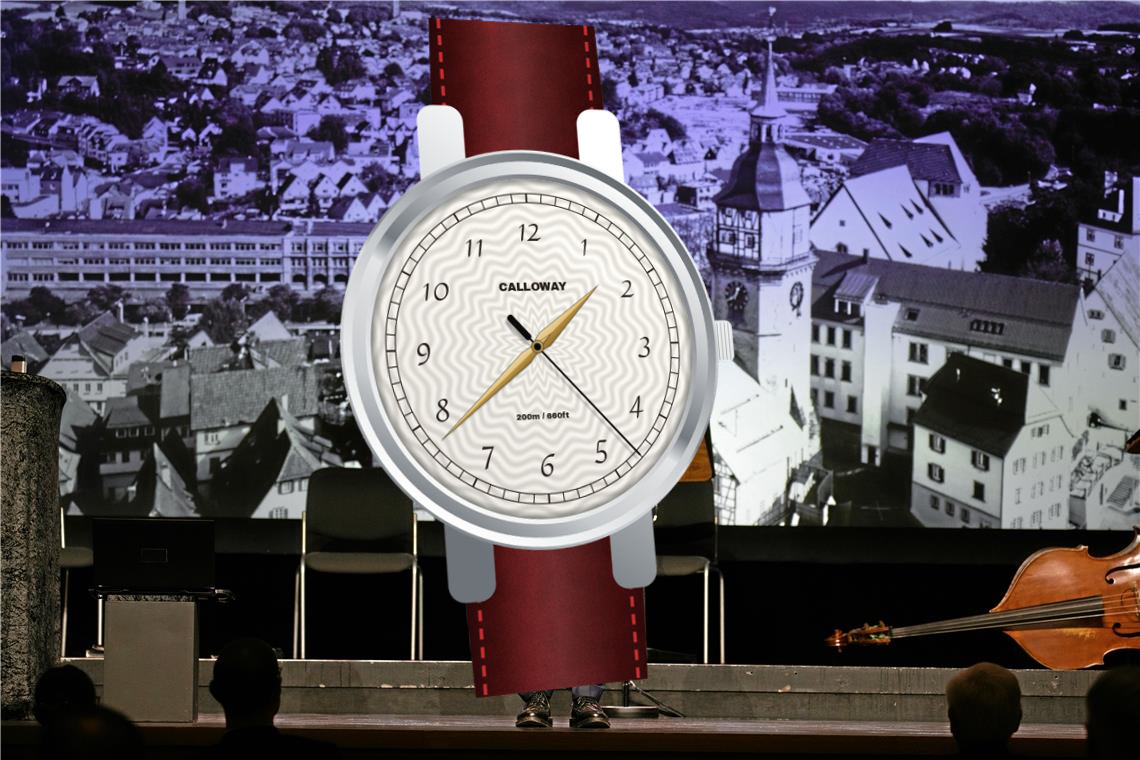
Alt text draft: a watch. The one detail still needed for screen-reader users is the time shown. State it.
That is 1:38:23
